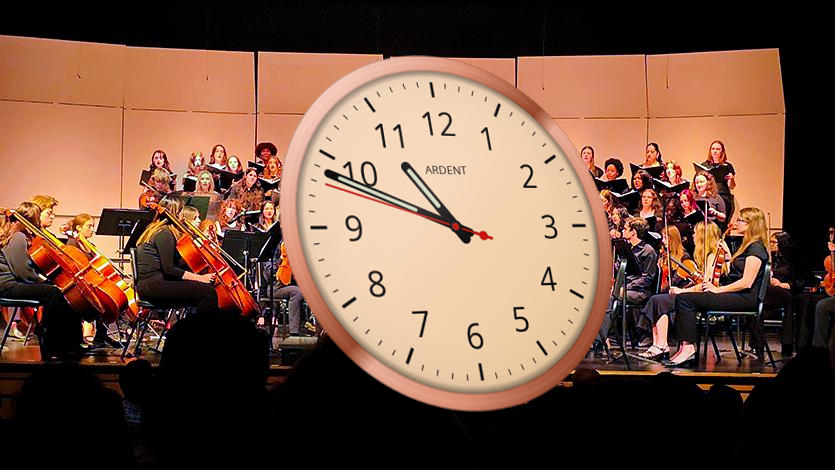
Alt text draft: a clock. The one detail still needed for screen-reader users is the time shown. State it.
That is 10:48:48
